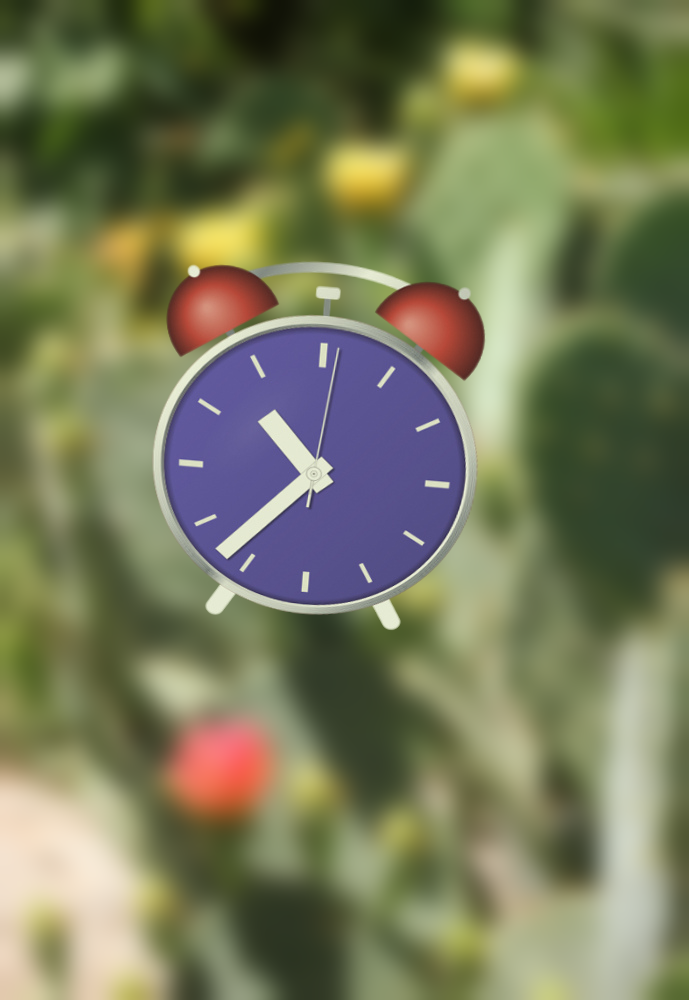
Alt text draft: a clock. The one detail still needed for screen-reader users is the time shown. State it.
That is 10:37:01
